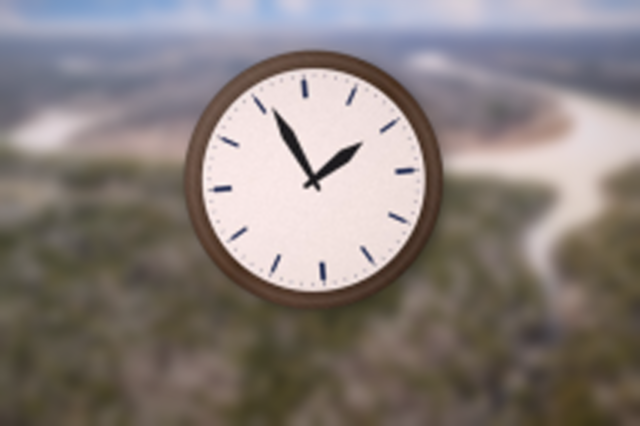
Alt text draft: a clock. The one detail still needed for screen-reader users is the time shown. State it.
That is 1:56
